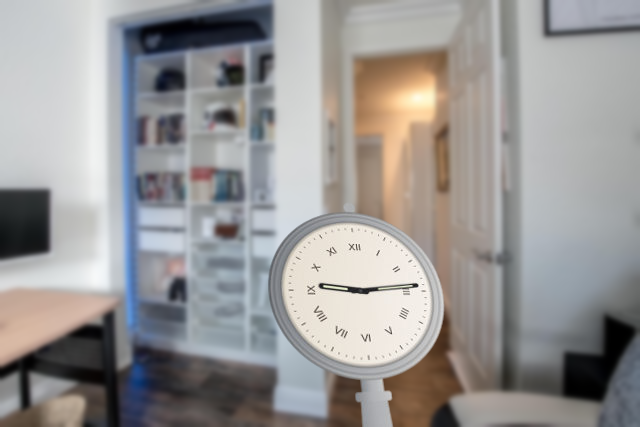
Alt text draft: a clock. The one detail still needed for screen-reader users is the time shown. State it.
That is 9:14
